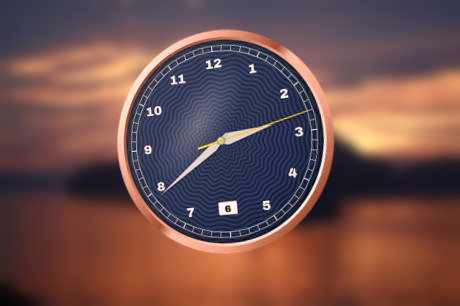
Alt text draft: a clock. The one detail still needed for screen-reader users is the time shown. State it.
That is 2:39:13
